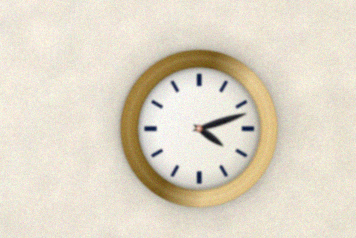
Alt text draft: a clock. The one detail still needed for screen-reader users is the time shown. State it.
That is 4:12
